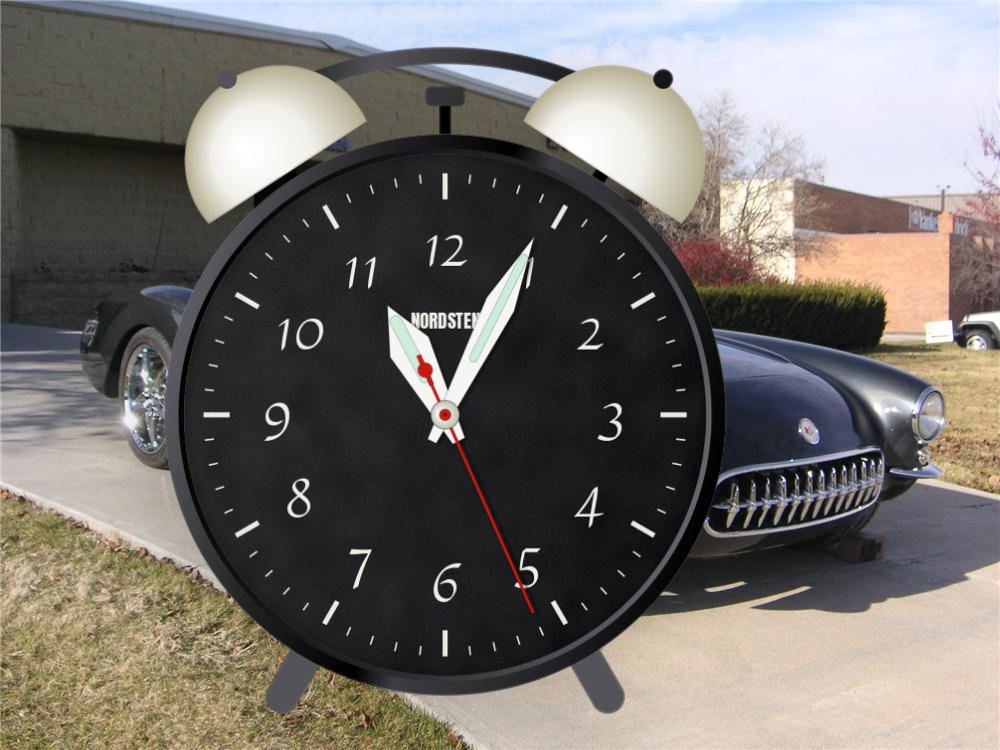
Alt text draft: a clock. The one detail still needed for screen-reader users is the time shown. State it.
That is 11:04:26
